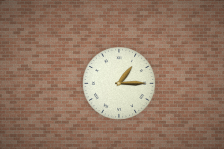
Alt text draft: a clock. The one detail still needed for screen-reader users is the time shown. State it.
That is 1:15
